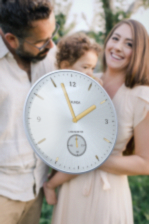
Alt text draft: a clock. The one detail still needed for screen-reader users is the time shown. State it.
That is 1:57
